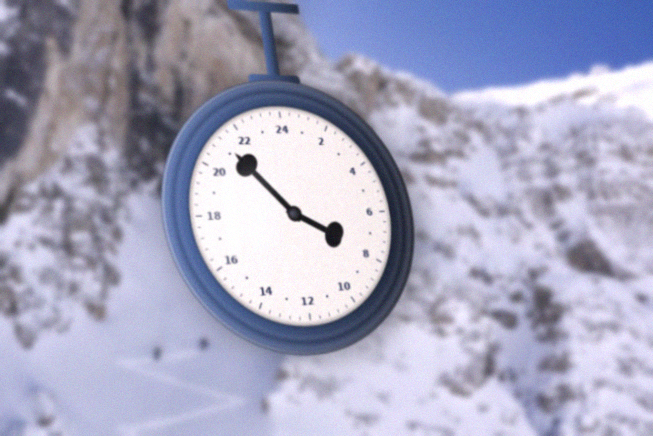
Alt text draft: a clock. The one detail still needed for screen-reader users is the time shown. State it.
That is 7:53
